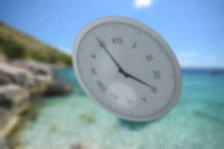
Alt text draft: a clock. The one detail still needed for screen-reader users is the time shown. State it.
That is 3:55
